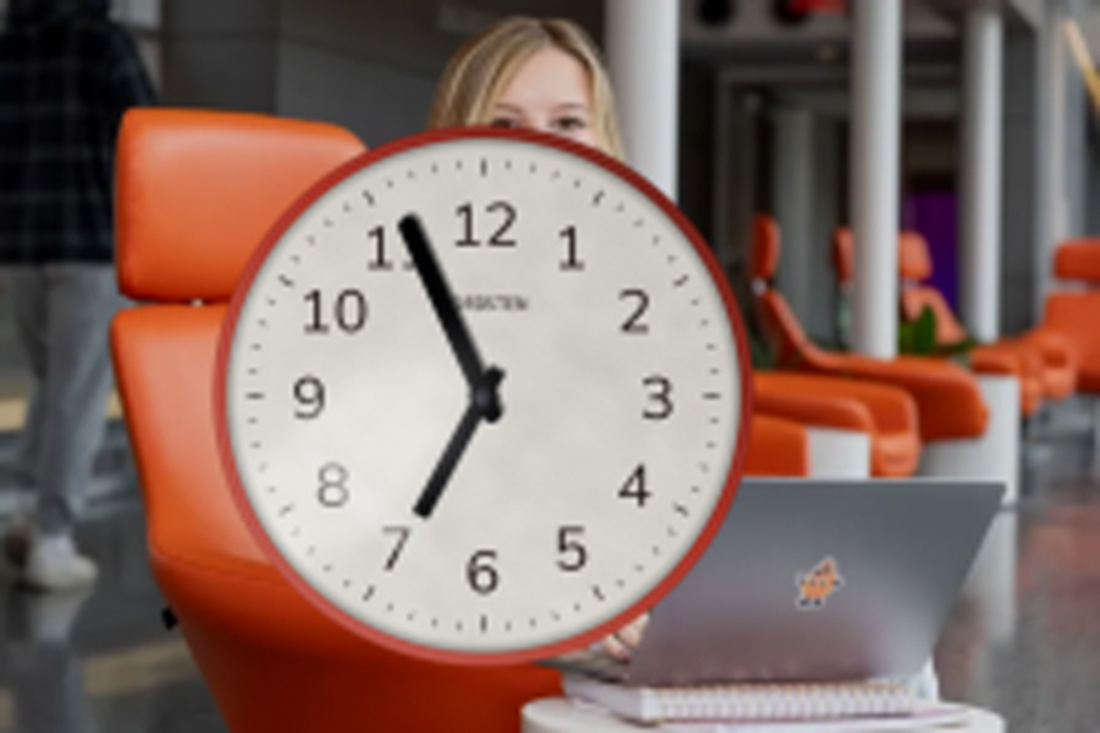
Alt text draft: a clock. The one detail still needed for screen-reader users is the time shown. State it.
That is 6:56
